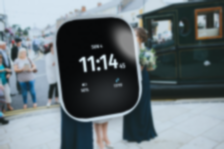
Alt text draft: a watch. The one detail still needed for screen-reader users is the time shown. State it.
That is 11:14
